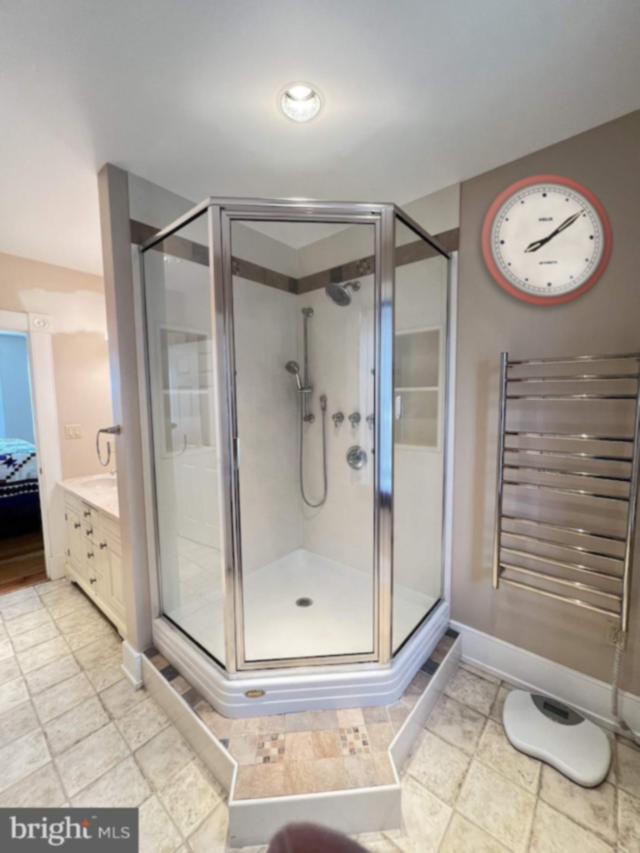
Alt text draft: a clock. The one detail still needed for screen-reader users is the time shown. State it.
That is 8:09
